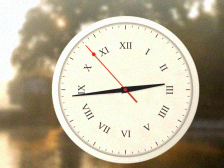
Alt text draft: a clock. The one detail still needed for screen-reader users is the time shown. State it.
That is 2:43:53
